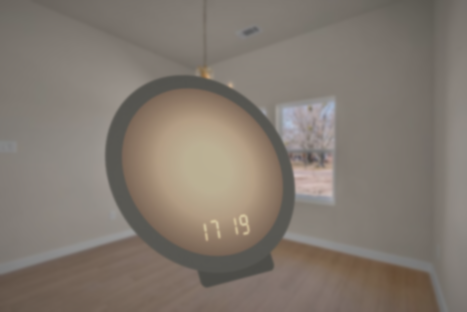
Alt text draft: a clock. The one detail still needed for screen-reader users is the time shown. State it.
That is 17:19
